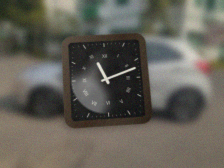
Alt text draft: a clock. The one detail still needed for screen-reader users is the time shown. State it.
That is 11:12
